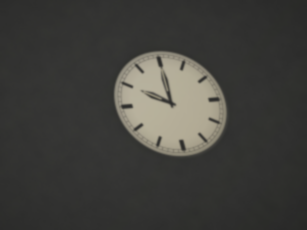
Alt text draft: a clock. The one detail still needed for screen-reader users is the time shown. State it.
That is 10:00
